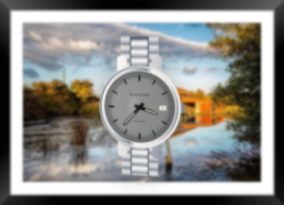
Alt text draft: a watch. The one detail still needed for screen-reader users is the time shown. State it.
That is 3:37
